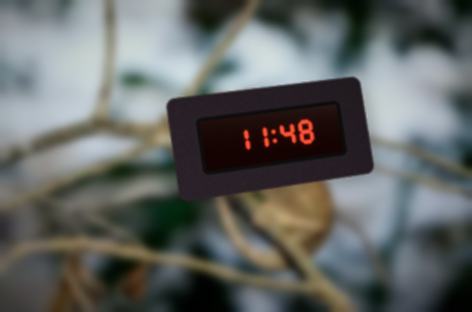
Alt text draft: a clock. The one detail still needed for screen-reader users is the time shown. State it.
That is 11:48
